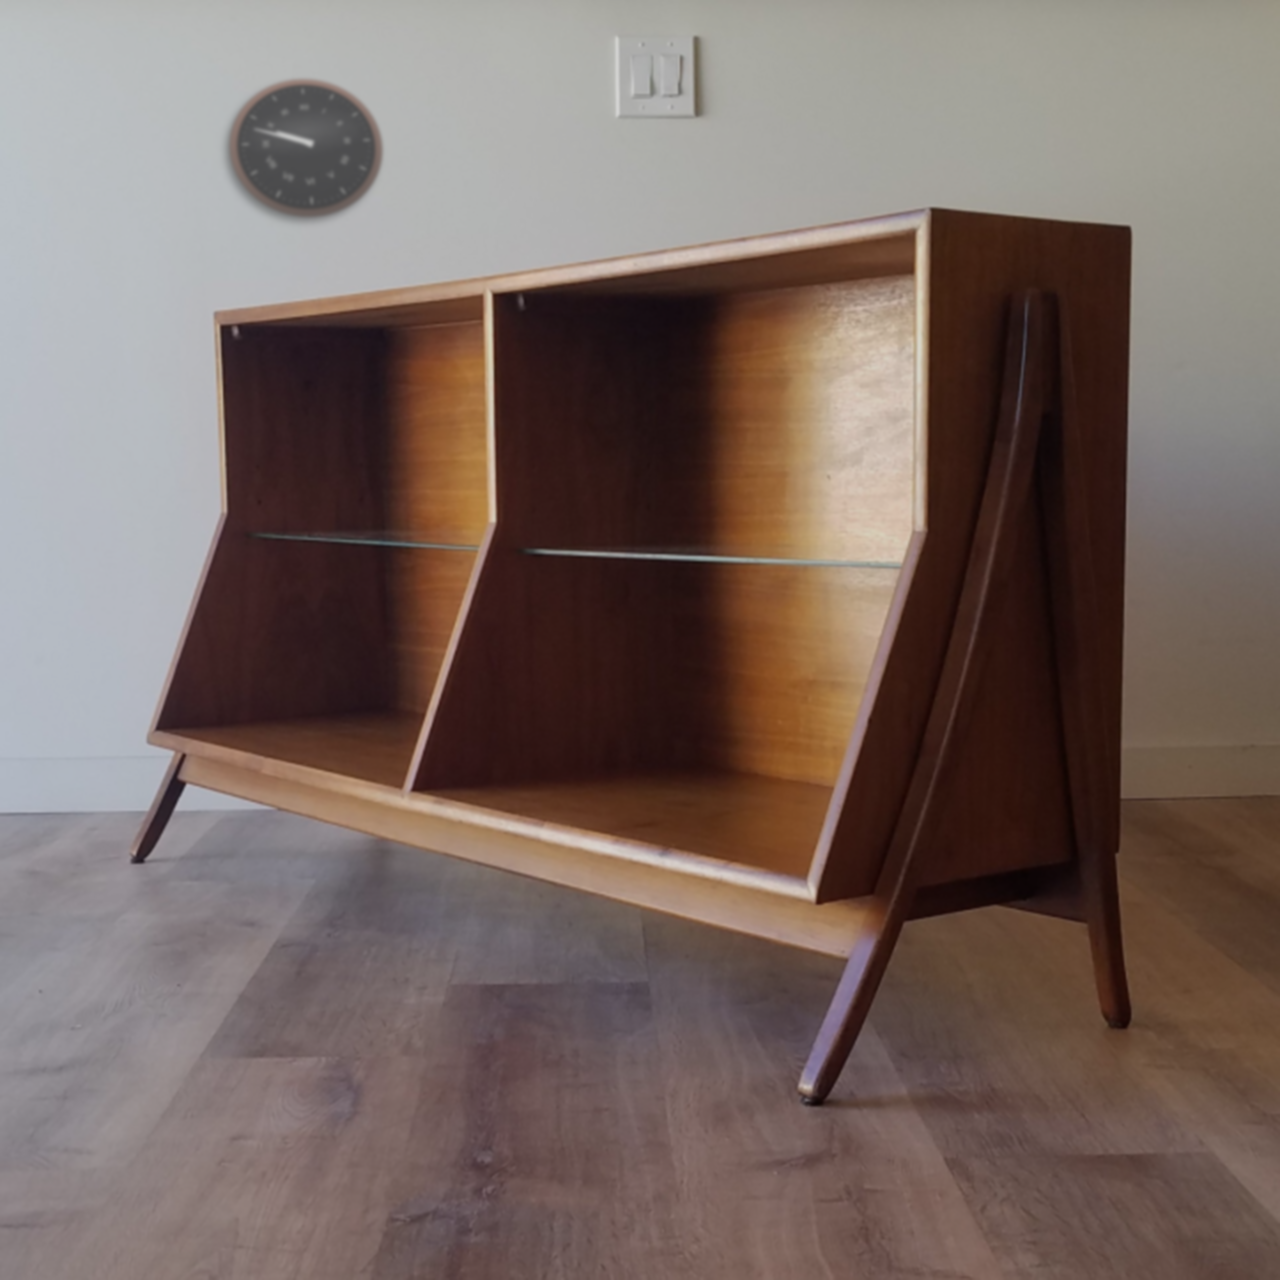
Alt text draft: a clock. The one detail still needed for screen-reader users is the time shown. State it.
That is 9:48
